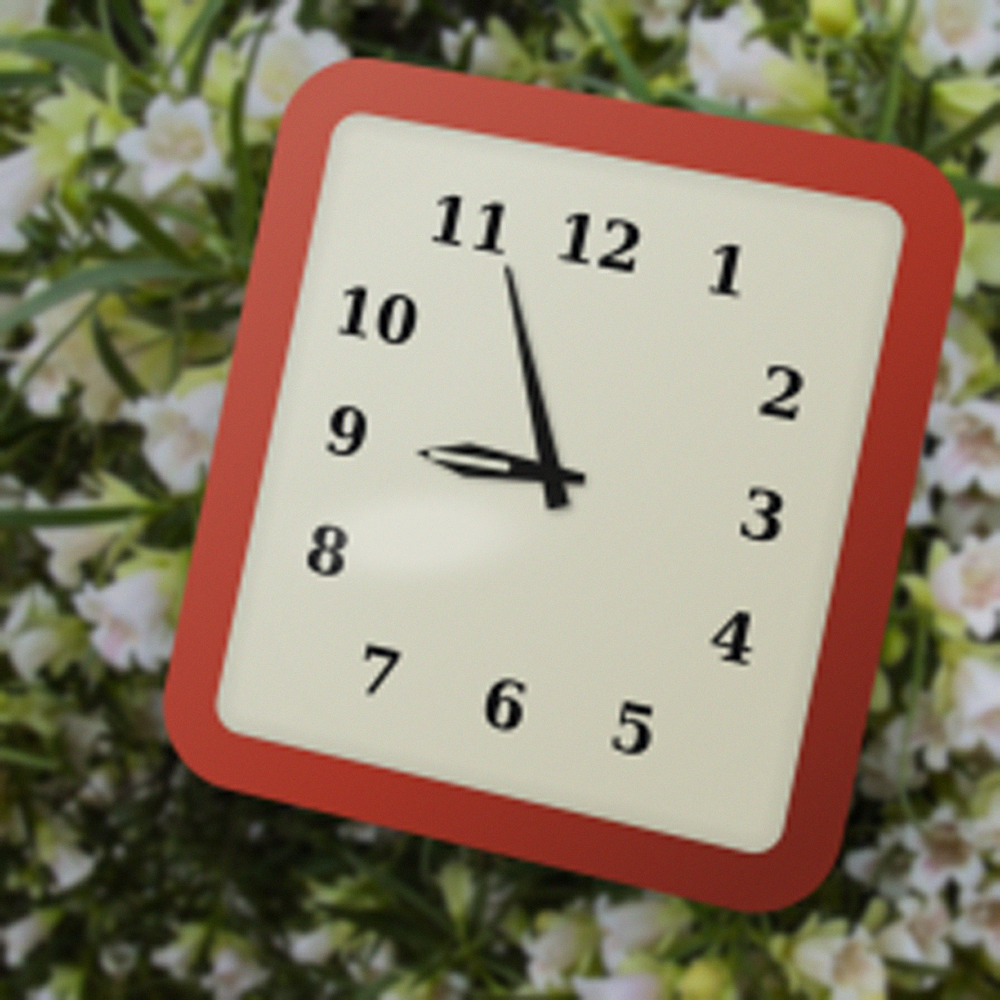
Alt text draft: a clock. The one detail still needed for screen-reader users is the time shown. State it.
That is 8:56
